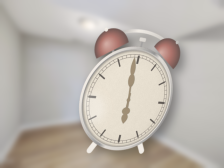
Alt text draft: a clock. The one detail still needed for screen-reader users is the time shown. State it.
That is 5:59
